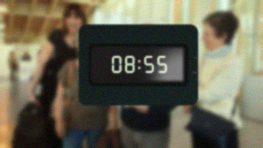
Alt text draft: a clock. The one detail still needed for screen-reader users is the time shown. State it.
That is 8:55
